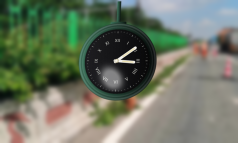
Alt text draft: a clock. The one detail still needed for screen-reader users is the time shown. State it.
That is 3:09
